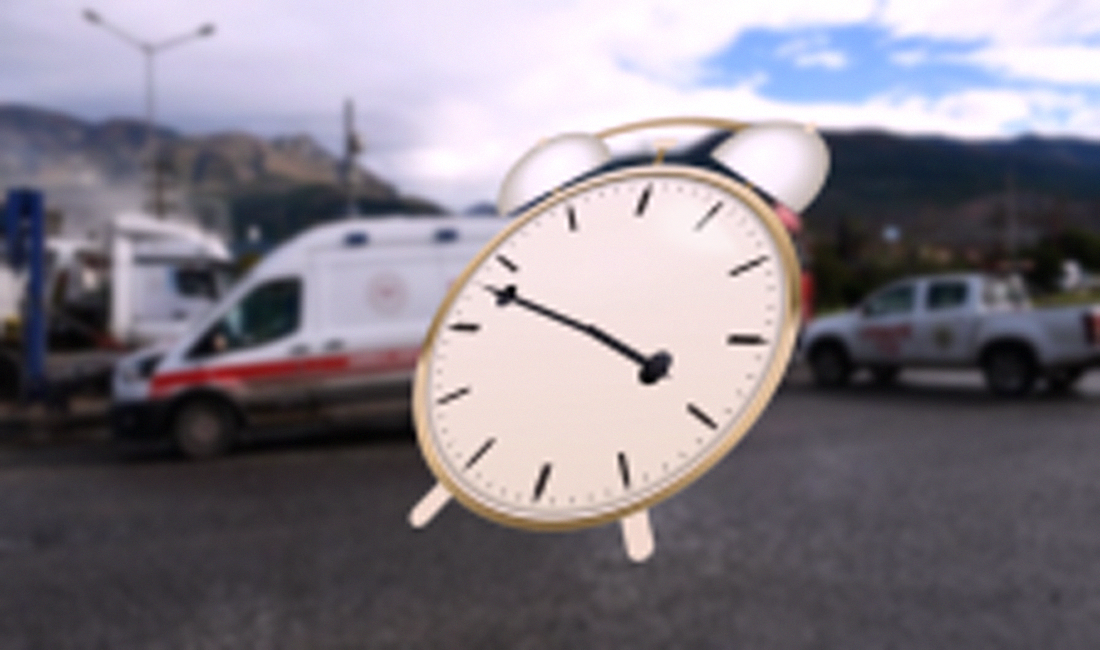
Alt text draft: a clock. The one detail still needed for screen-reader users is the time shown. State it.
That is 3:48
